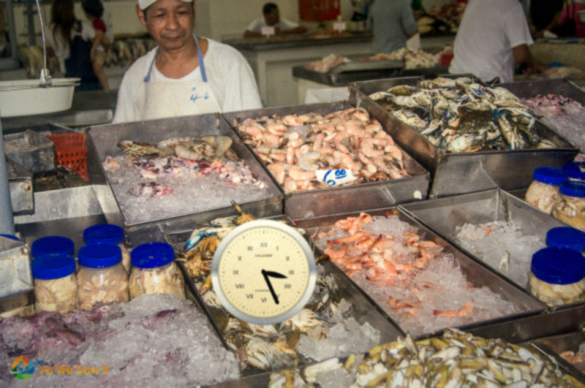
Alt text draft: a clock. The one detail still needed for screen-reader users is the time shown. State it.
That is 3:26
